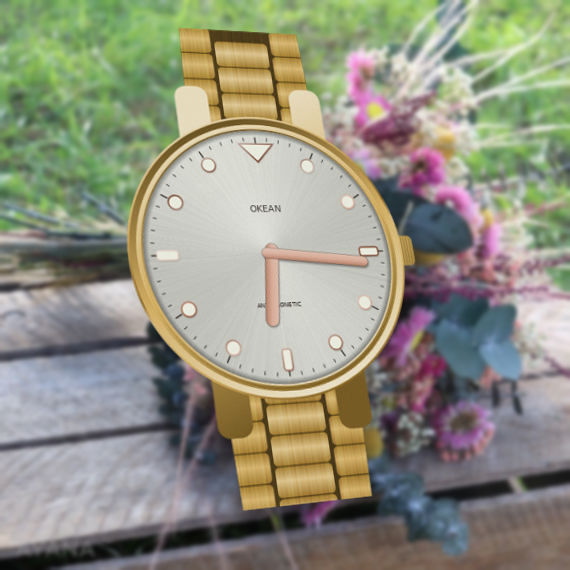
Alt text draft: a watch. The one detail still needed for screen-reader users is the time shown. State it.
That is 6:16
